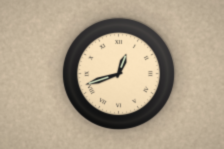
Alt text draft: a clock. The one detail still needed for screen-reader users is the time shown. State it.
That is 12:42
